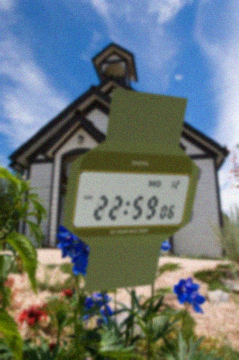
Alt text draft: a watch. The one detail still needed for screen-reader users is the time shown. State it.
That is 22:59:06
